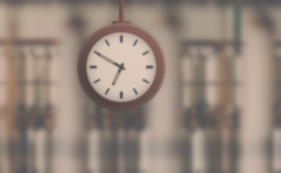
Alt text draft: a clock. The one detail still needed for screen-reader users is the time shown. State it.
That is 6:50
